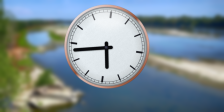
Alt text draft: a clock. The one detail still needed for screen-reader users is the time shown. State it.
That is 5:43
